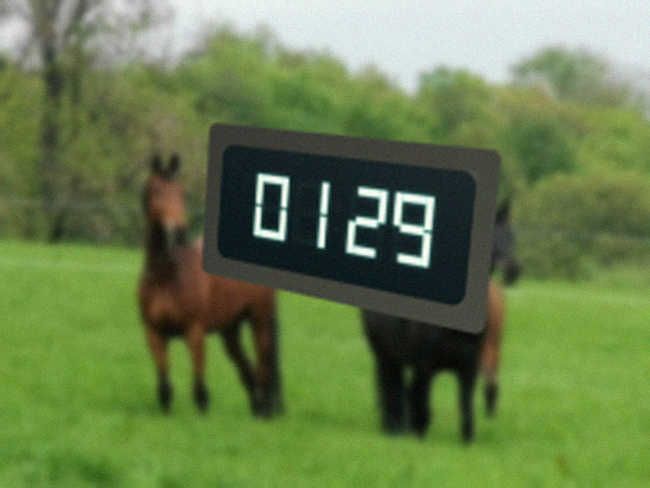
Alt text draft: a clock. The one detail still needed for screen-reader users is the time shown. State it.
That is 1:29
